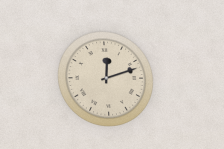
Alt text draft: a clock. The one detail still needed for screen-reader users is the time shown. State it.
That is 12:12
